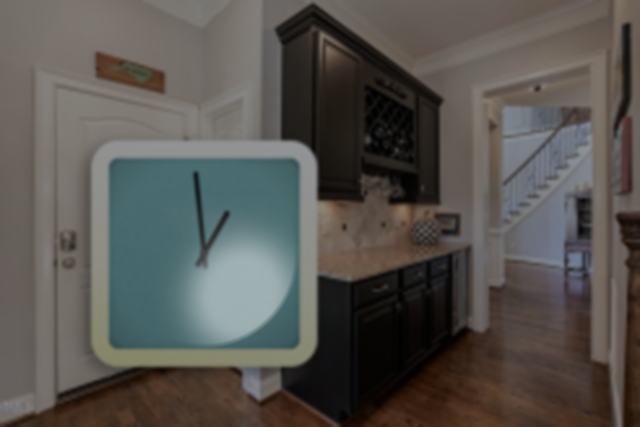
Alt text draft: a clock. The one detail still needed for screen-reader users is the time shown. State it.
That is 12:59
